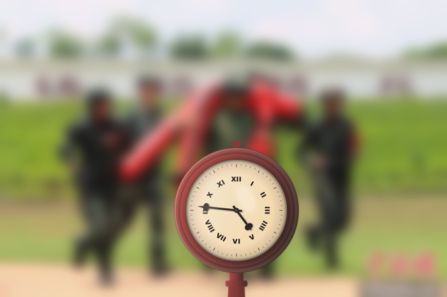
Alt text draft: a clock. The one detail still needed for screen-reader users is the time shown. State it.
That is 4:46
